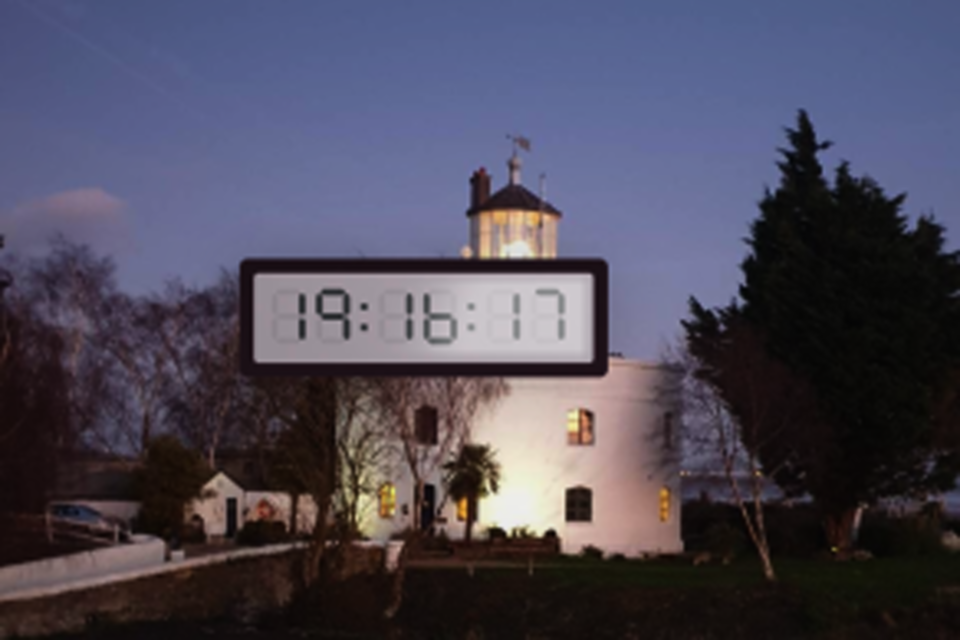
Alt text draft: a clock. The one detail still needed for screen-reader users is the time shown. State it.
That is 19:16:17
